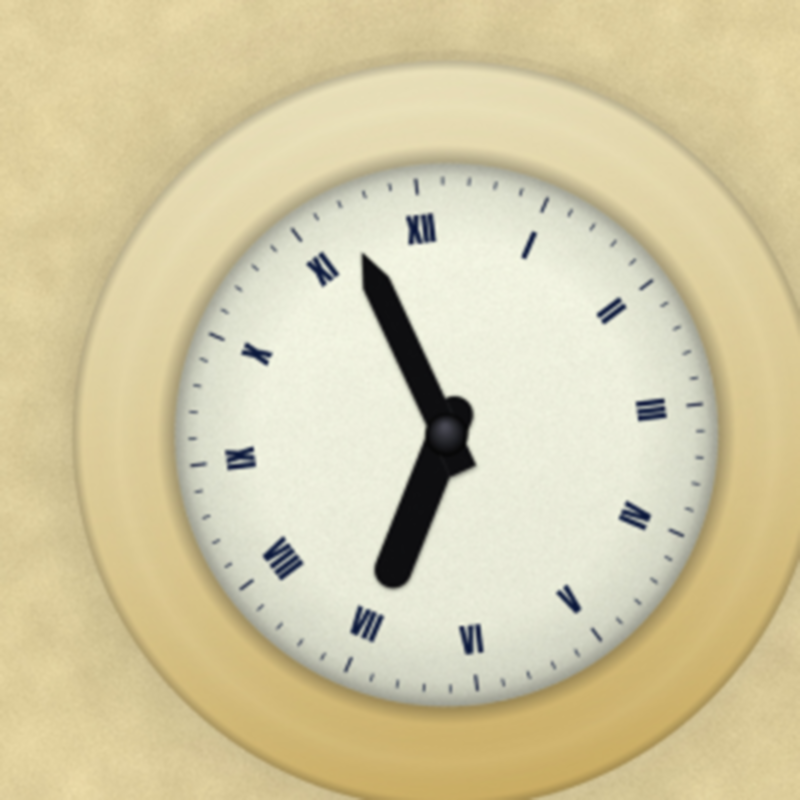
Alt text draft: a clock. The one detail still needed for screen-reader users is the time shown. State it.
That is 6:57
